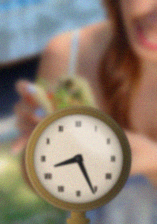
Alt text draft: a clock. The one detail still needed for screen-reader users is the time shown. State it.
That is 8:26
